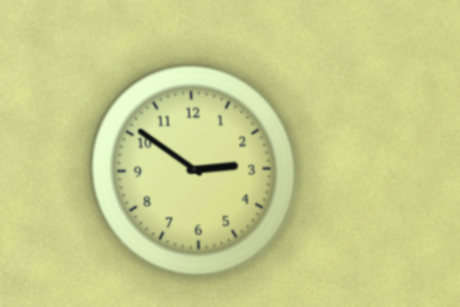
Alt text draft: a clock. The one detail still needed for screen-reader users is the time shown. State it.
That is 2:51
